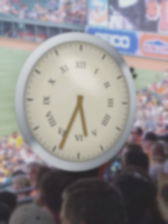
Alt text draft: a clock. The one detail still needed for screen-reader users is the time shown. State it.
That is 5:34
